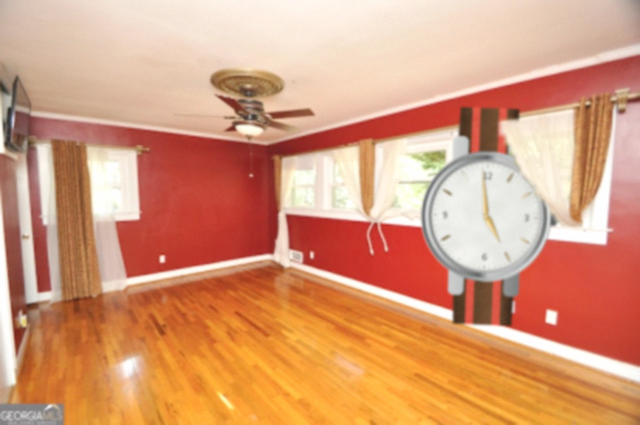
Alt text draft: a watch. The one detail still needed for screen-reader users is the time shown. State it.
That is 4:59
